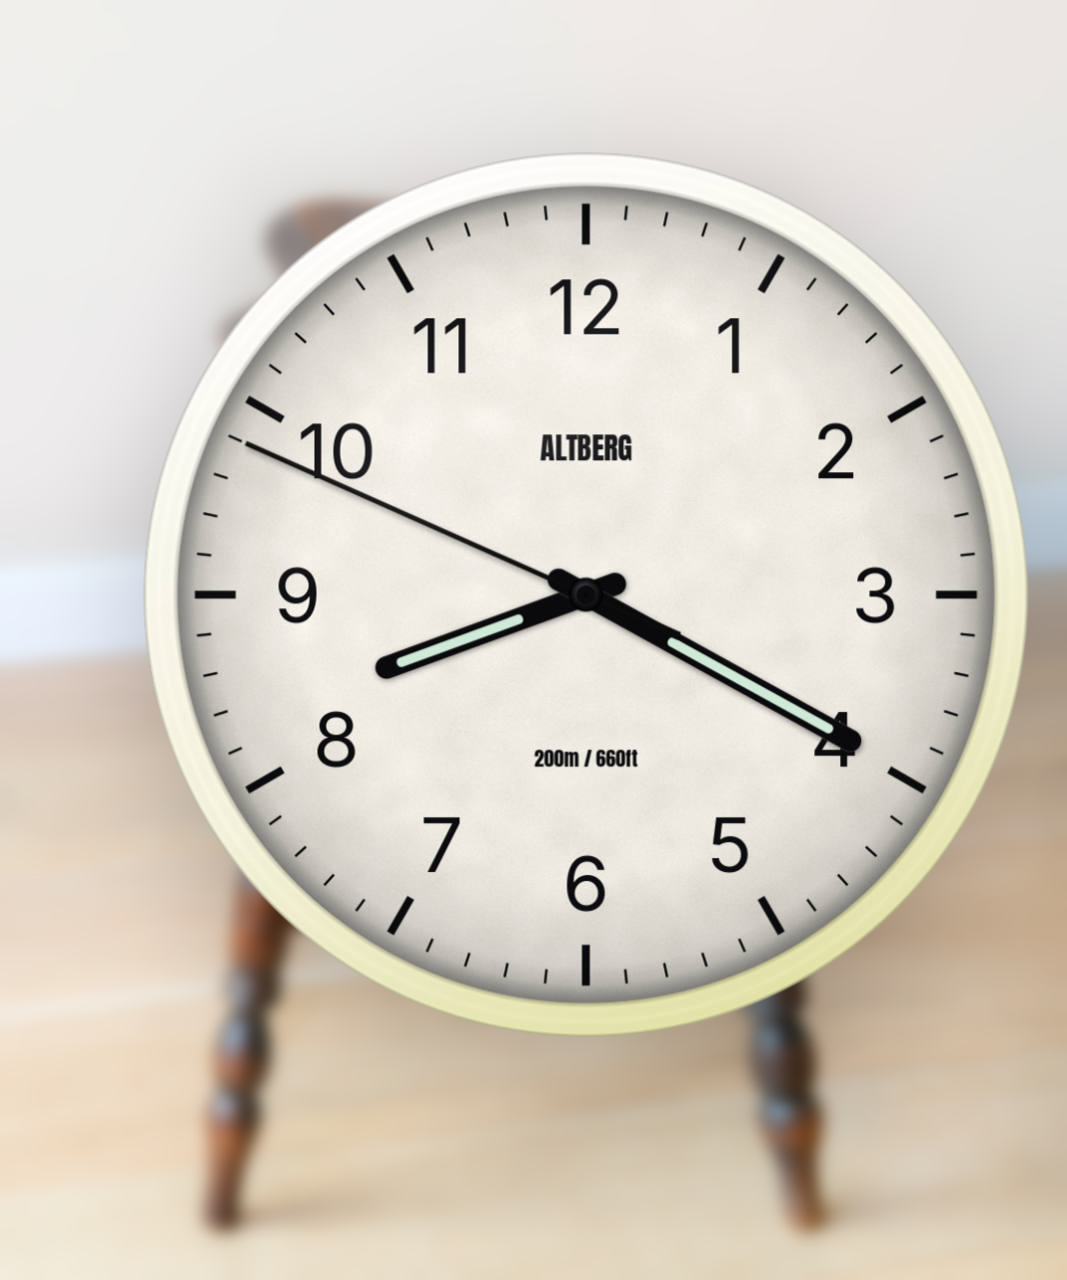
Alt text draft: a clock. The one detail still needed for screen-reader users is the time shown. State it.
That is 8:19:49
